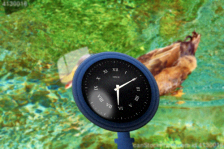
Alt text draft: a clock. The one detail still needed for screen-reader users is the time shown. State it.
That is 6:10
